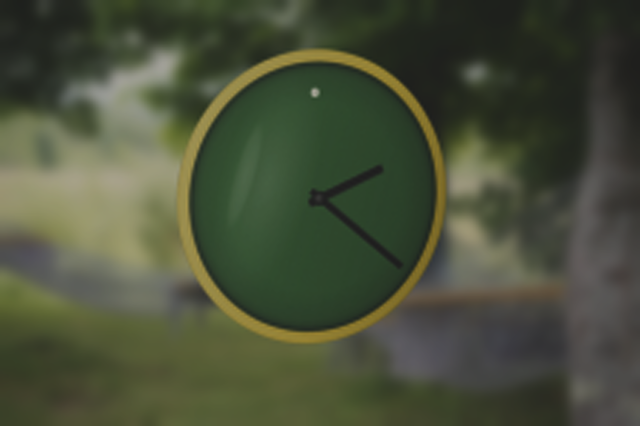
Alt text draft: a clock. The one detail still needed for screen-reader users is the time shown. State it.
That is 2:22
